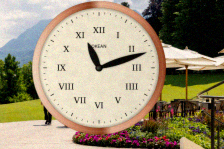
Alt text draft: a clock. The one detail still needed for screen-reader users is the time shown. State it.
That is 11:12
